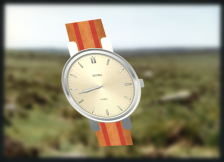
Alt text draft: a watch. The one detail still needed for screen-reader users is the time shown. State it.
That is 8:43
